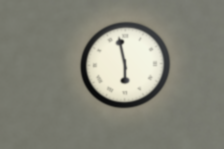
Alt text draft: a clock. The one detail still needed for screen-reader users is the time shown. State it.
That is 5:58
